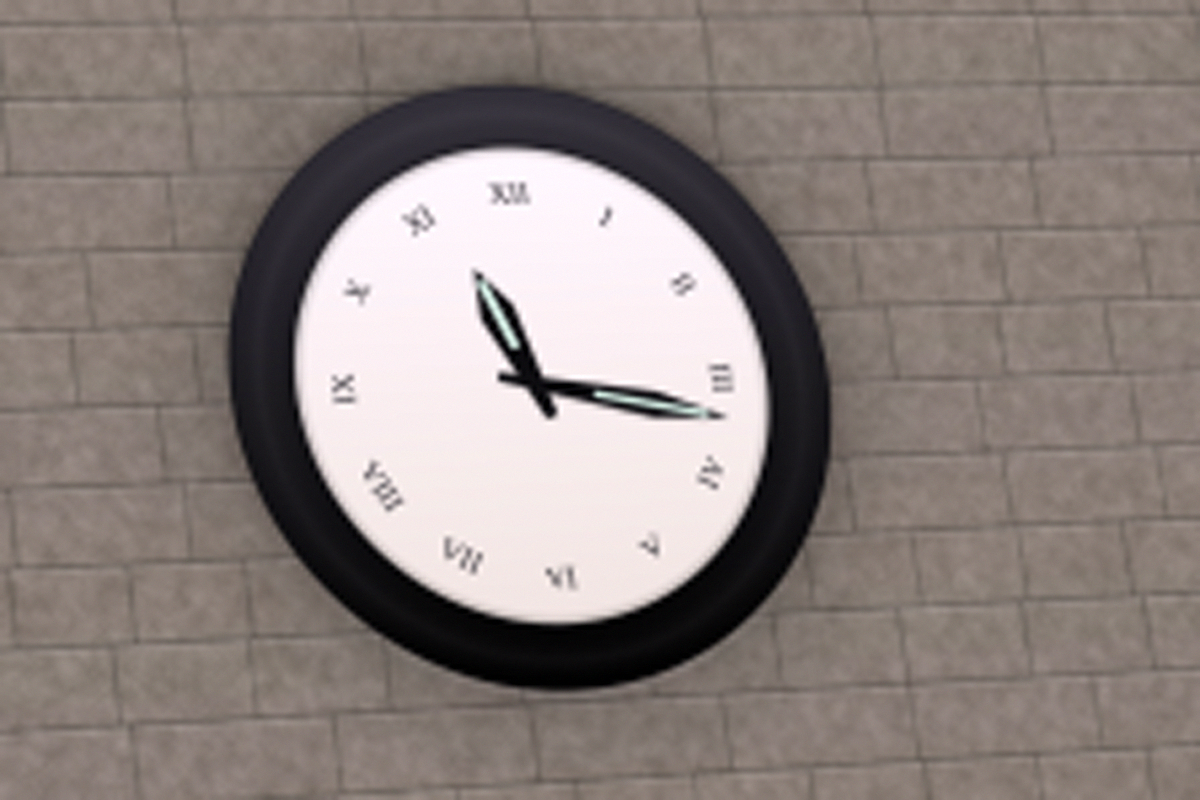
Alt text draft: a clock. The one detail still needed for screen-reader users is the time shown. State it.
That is 11:17
